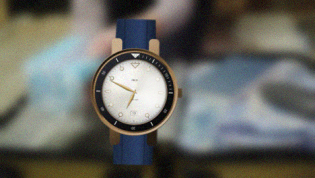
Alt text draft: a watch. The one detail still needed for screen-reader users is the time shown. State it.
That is 6:49
